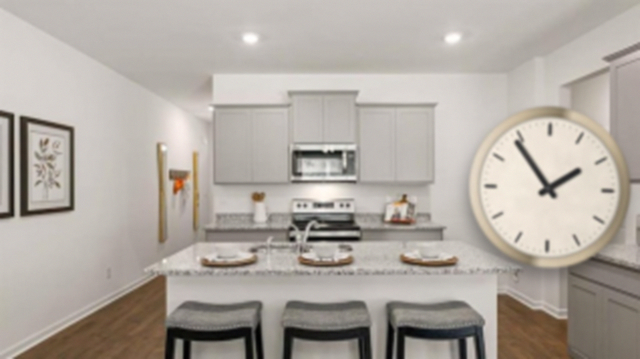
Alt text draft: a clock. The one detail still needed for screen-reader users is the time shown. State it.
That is 1:54
